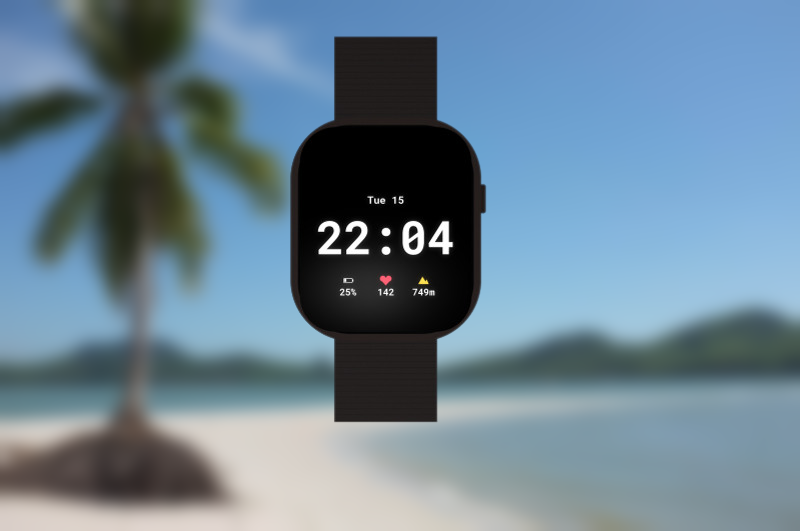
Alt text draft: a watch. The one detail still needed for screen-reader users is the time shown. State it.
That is 22:04
